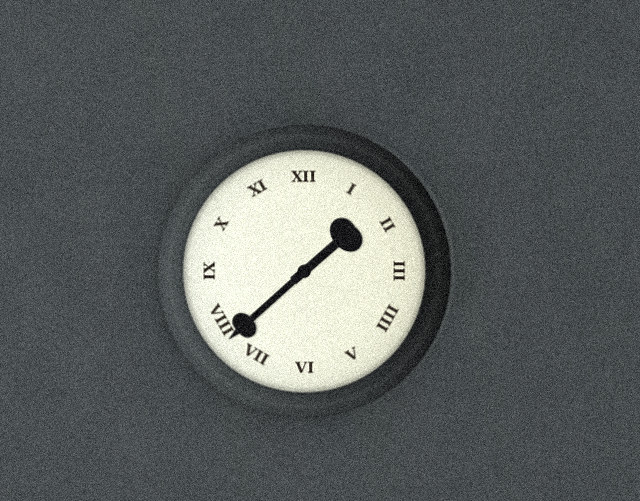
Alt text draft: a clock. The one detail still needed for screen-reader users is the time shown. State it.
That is 1:38
